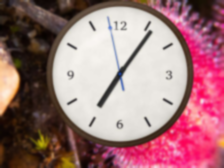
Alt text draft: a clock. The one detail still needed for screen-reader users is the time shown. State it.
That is 7:05:58
